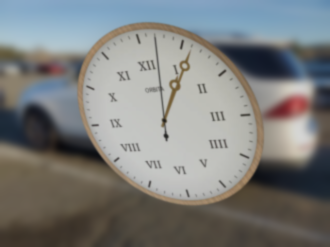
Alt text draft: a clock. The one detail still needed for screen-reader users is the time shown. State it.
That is 1:06:02
